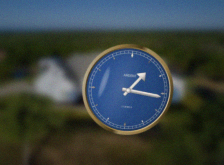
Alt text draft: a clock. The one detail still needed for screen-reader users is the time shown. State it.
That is 1:16
